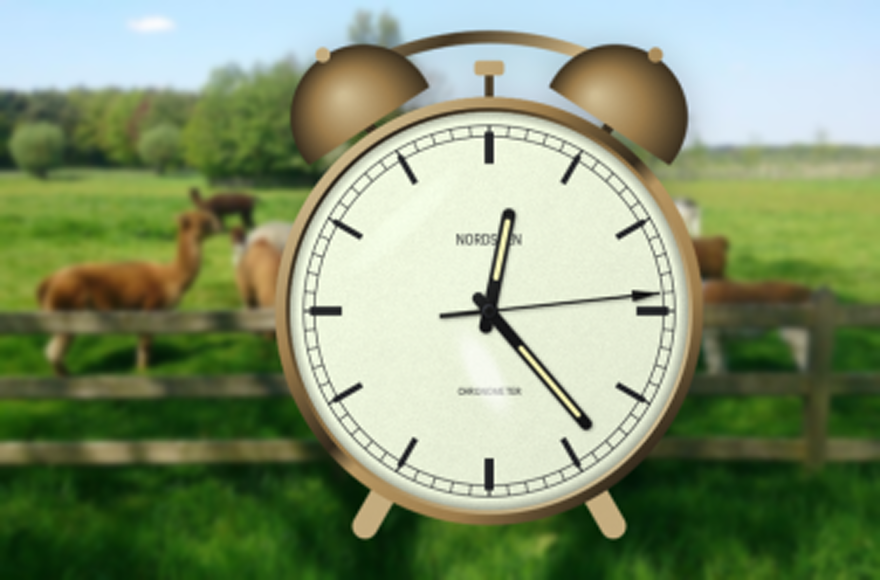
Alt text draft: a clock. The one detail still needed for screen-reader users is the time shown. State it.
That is 12:23:14
